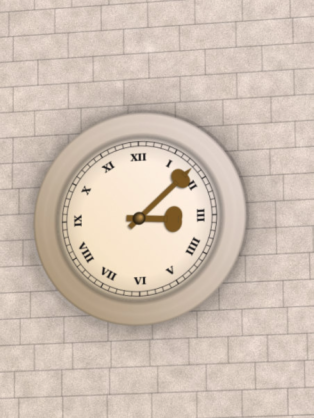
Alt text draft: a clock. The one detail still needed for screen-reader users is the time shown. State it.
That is 3:08
